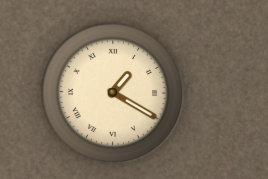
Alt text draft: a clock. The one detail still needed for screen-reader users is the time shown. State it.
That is 1:20
